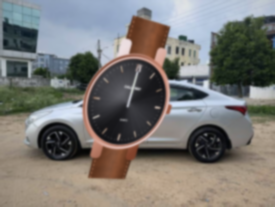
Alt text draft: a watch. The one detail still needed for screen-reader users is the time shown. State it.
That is 12:00
